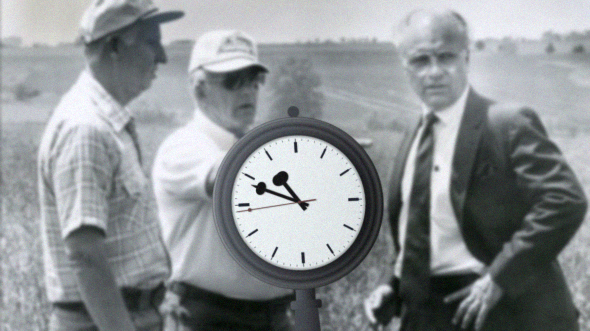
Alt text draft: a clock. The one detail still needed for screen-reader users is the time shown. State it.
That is 10:48:44
